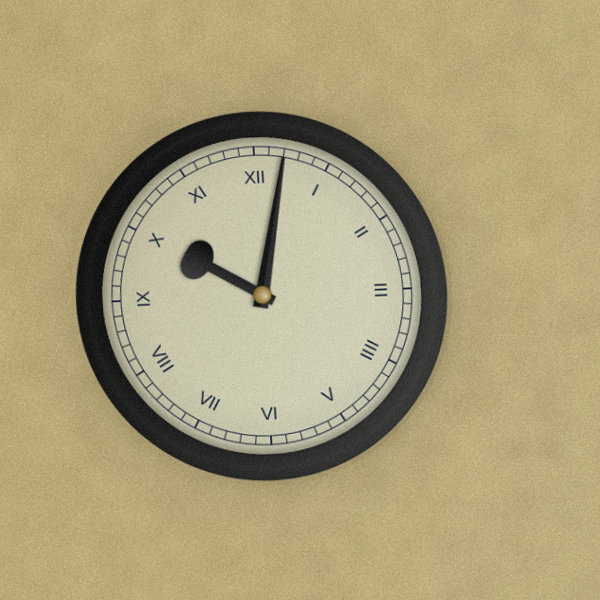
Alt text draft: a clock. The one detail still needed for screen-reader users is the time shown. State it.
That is 10:02
